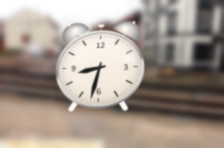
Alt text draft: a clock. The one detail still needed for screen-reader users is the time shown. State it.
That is 8:32
